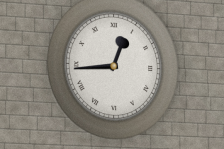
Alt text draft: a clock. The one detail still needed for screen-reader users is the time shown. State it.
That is 12:44
